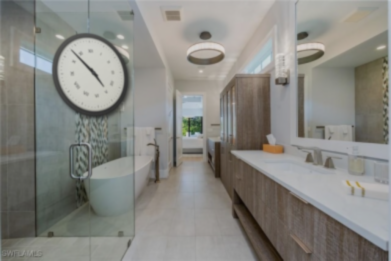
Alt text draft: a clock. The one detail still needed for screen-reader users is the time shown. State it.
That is 4:53
